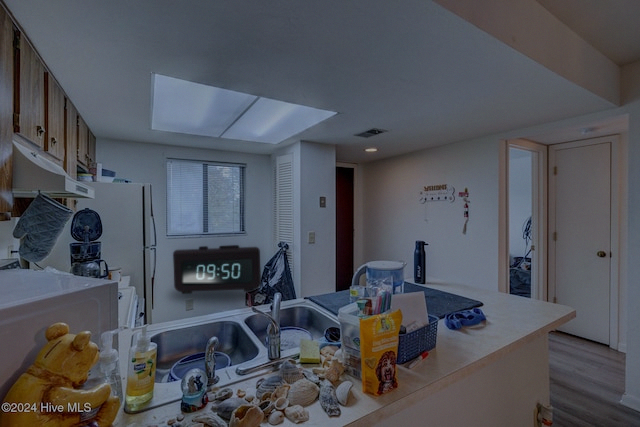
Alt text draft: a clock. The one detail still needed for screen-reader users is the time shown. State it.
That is 9:50
